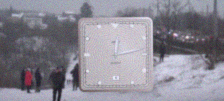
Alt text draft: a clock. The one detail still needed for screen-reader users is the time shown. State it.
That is 12:13
